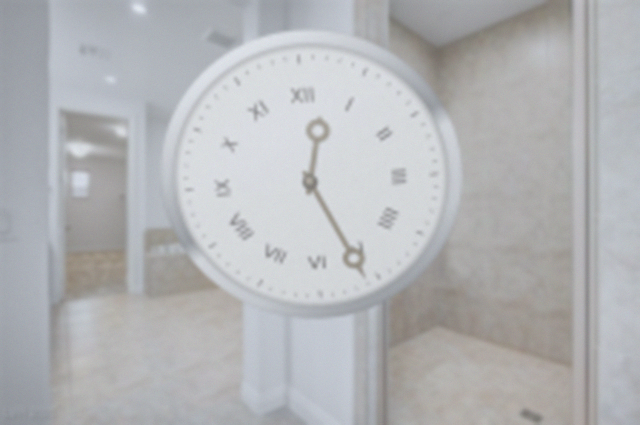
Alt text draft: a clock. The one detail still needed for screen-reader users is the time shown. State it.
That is 12:26
